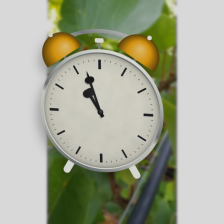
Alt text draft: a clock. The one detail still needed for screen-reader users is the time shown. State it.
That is 10:57
